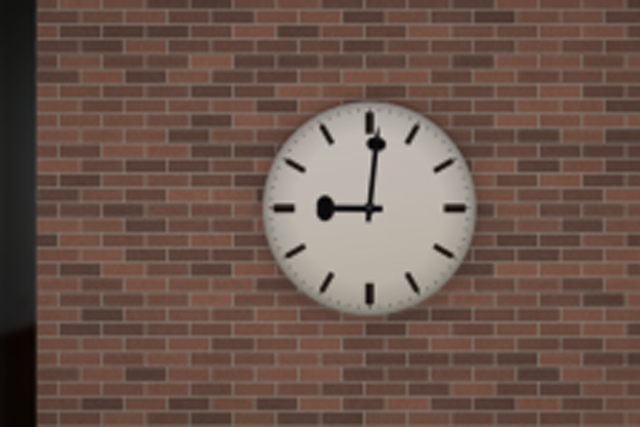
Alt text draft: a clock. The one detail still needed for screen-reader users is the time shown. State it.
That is 9:01
